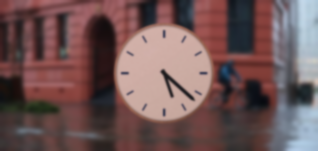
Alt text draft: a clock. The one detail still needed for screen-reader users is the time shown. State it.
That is 5:22
